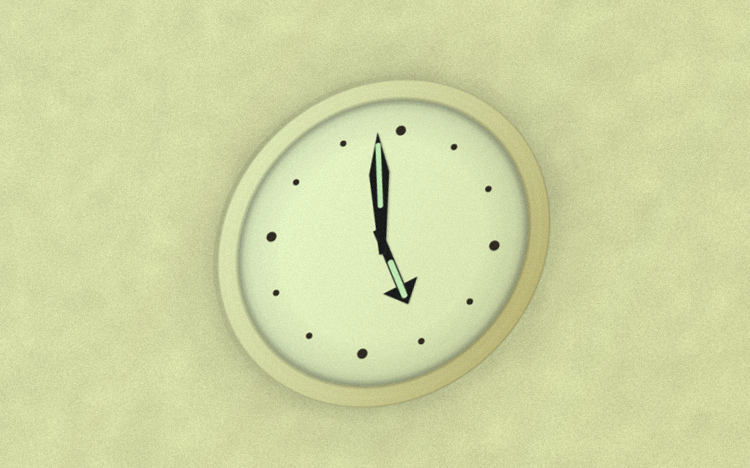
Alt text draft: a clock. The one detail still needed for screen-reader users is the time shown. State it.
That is 4:58
